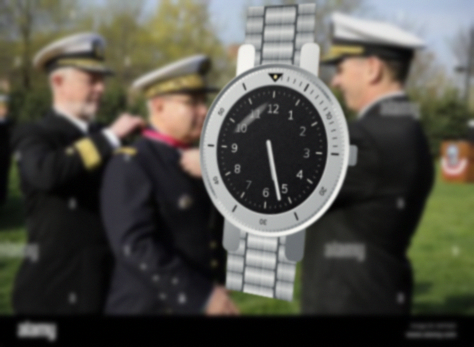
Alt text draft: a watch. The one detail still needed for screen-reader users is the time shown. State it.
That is 5:27
